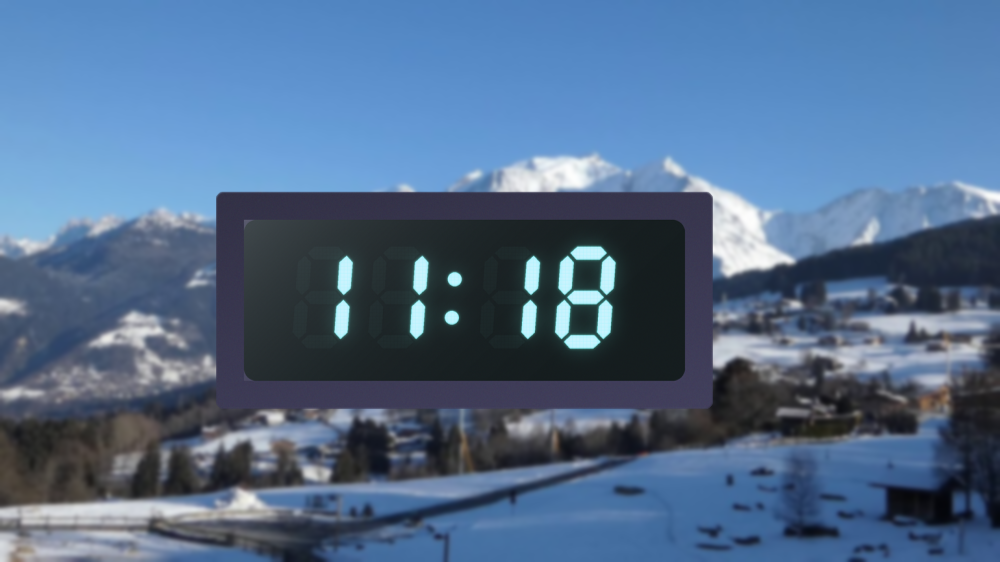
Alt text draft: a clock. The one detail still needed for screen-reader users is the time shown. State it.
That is 11:18
